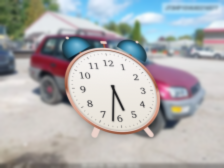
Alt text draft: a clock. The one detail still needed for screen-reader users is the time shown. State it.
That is 5:32
